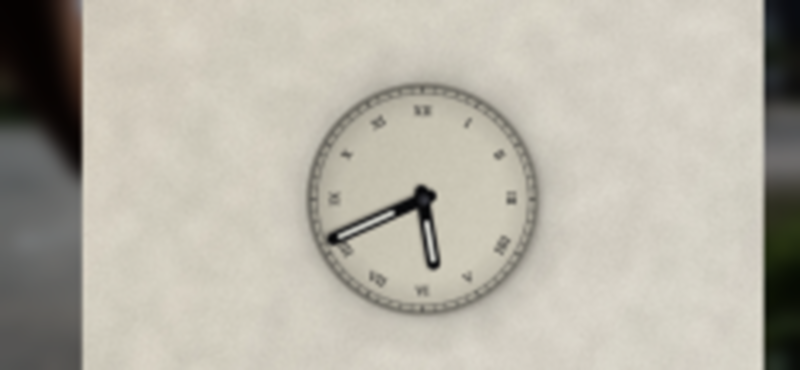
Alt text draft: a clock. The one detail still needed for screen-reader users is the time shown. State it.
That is 5:41
